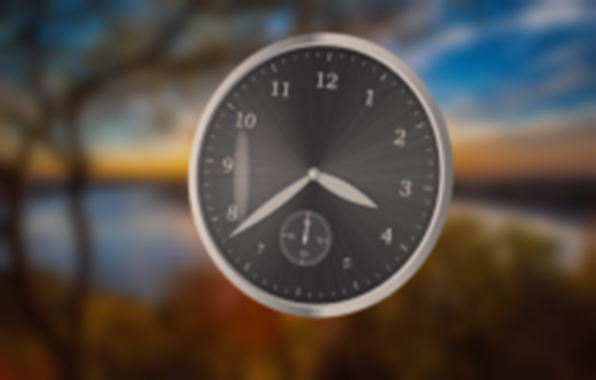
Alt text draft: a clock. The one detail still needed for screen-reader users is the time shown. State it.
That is 3:38
